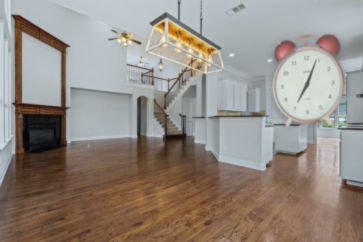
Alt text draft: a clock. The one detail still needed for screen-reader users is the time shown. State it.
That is 7:04
